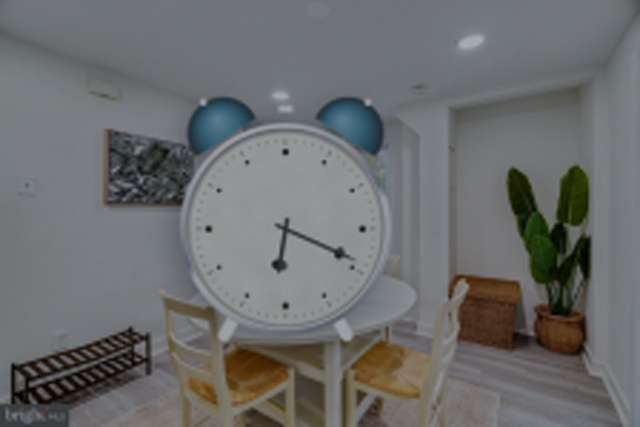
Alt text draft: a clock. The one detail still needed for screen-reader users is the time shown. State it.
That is 6:19
